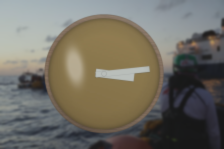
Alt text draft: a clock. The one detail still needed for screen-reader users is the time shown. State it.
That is 3:14
